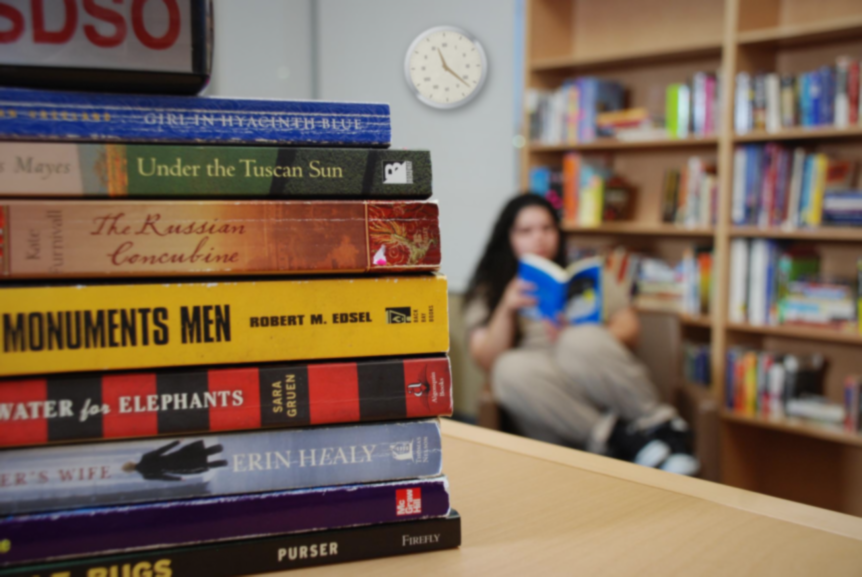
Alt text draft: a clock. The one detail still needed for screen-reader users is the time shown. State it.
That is 11:22
